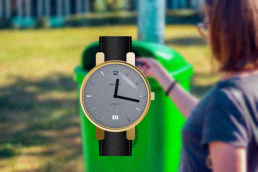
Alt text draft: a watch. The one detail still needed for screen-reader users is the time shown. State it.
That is 12:17
